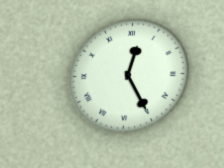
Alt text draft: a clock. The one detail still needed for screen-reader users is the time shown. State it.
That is 12:25
